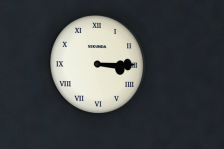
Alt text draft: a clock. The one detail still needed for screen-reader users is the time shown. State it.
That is 3:15
